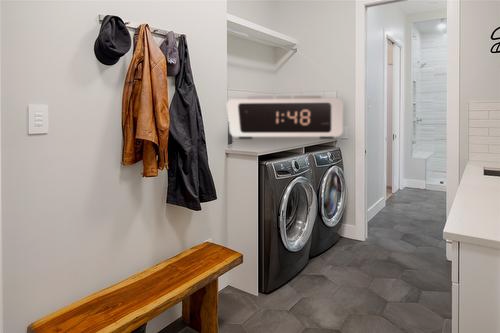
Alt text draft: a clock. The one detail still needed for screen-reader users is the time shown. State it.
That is 1:48
